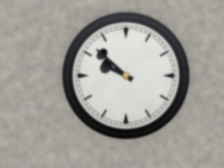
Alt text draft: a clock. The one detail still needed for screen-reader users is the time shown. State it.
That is 9:52
